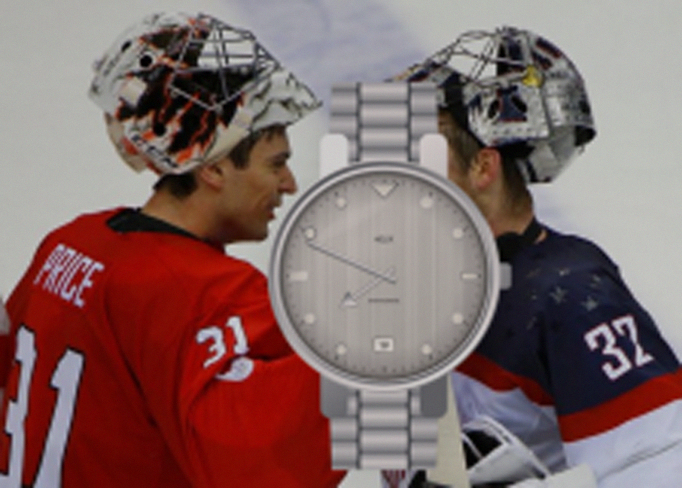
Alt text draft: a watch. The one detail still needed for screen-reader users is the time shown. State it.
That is 7:49
